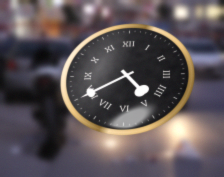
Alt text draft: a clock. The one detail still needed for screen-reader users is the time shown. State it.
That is 4:40
